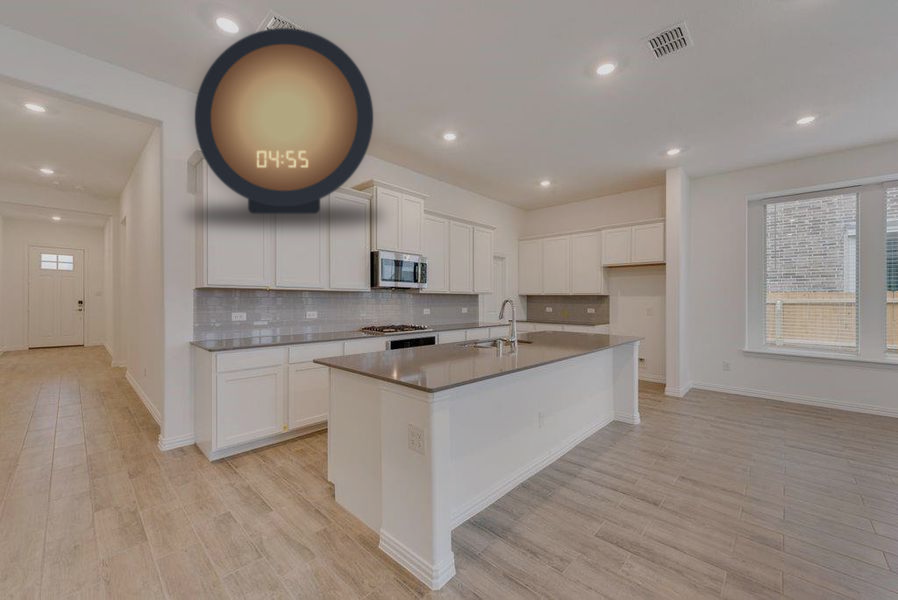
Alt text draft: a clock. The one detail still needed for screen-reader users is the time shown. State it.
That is 4:55
